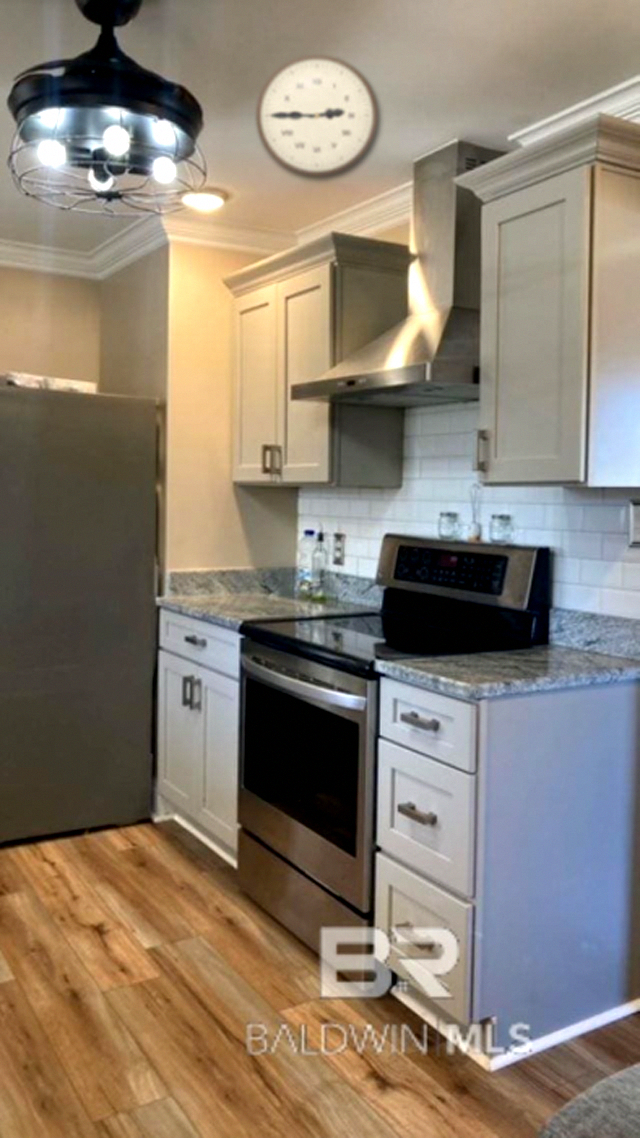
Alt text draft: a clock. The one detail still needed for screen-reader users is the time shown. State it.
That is 2:45
